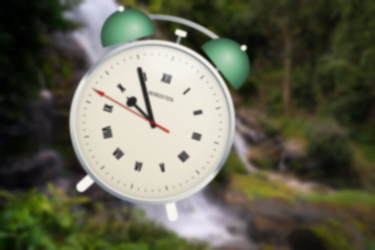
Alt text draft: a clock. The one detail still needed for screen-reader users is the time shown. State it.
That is 9:54:47
